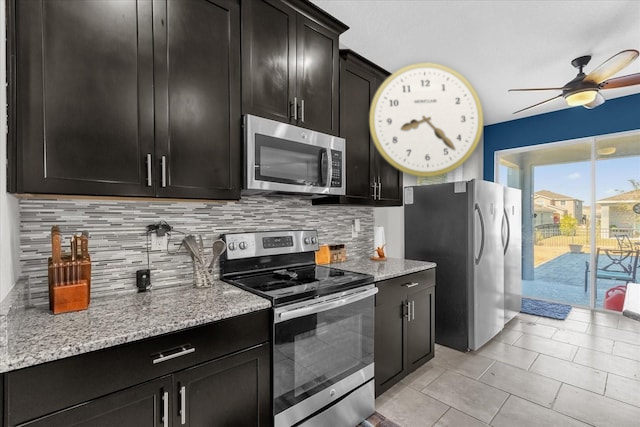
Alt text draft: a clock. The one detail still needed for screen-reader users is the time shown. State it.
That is 8:23
